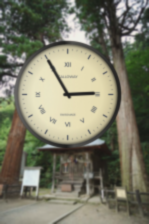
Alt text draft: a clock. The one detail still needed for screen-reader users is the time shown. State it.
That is 2:55
